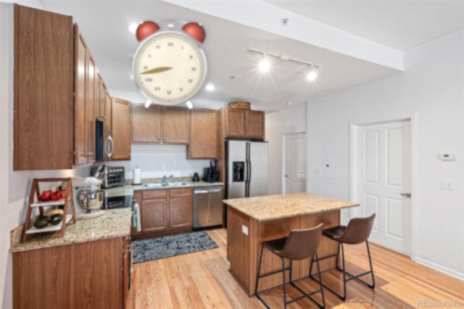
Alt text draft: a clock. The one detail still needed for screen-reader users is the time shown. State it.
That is 8:43
